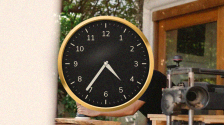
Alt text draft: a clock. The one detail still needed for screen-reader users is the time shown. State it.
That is 4:36
